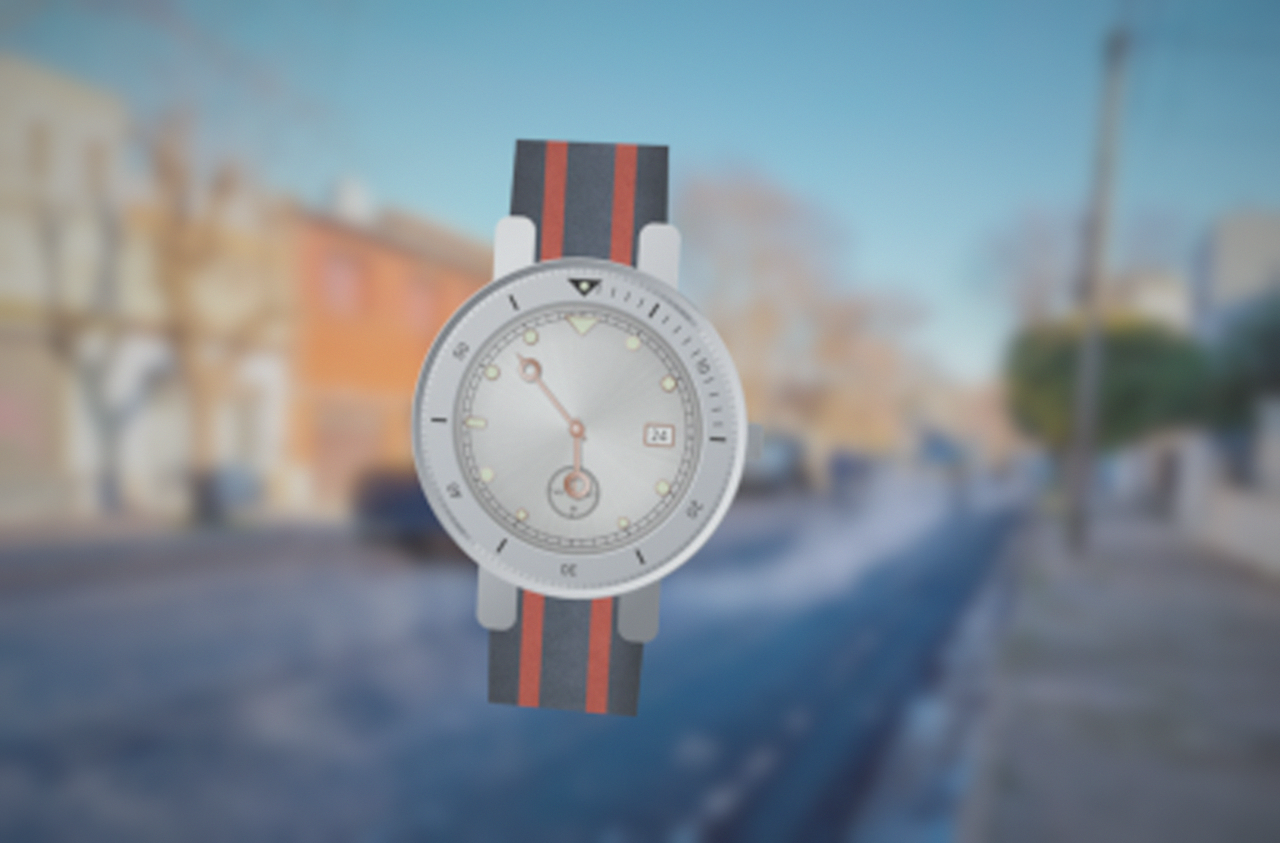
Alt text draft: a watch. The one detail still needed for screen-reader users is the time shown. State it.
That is 5:53
